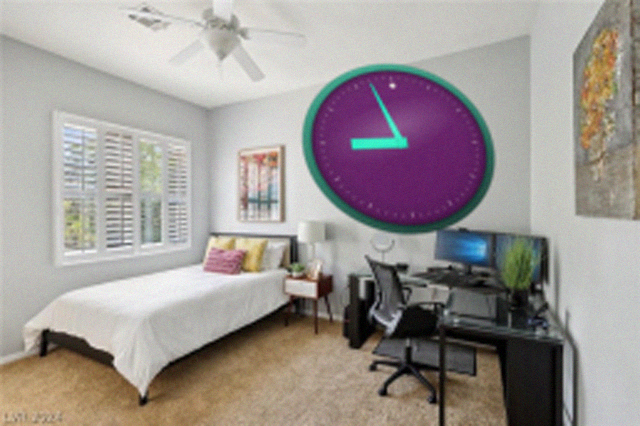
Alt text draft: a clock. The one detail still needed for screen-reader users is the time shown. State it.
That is 8:57
